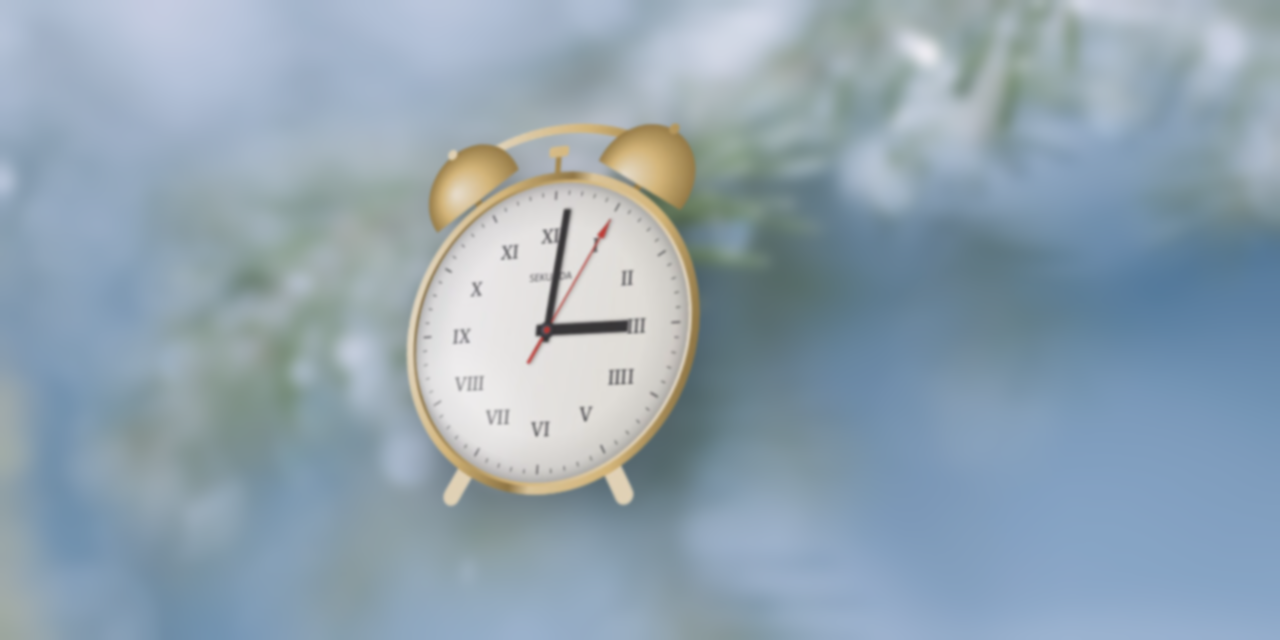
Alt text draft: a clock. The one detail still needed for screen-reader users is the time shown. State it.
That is 3:01:05
